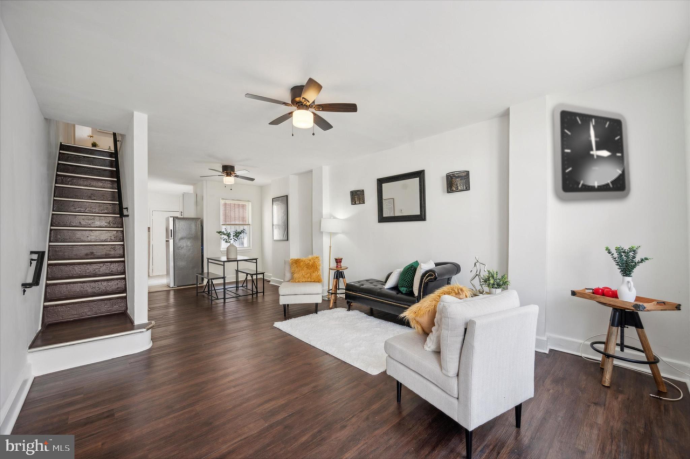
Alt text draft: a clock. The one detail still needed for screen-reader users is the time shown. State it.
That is 2:59
